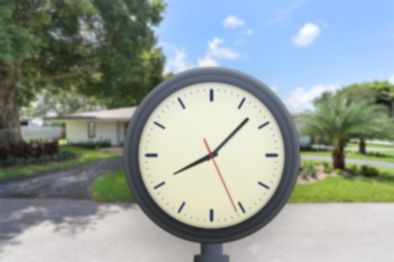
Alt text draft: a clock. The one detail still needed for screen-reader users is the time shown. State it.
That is 8:07:26
